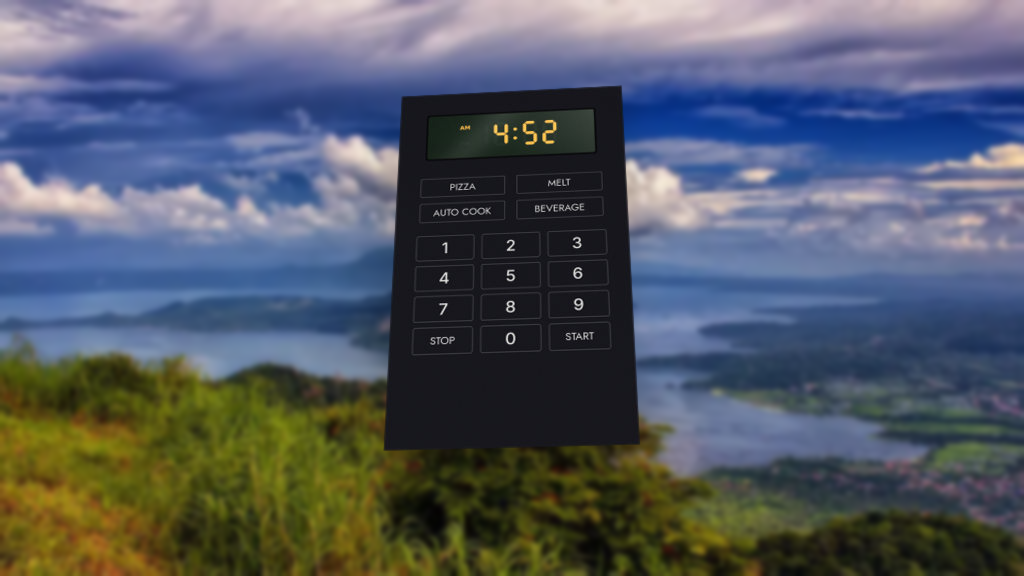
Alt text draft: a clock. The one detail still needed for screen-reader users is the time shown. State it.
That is 4:52
